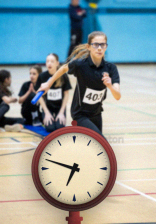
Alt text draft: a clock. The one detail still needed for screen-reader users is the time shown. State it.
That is 6:48
